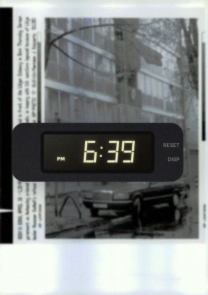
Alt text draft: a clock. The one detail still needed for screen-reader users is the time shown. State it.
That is 6:39
